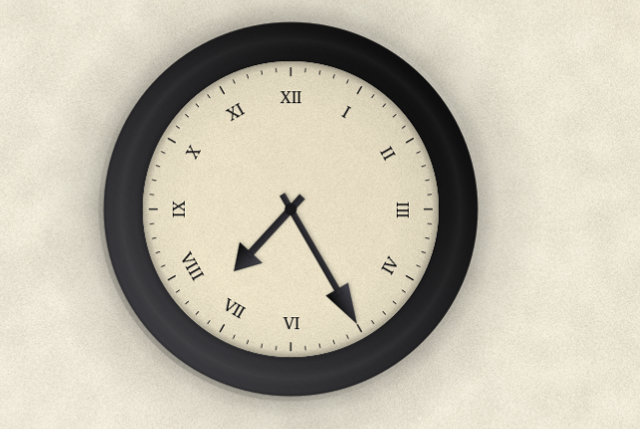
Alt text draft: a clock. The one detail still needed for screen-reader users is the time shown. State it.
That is 7:25
